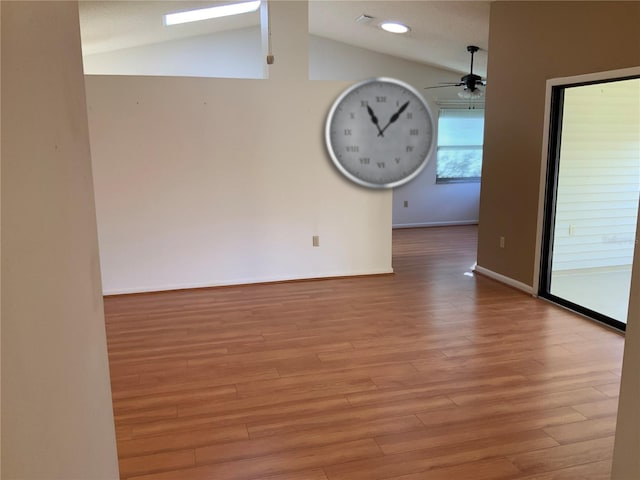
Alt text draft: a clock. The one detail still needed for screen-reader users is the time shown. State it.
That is 11:07
